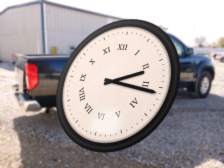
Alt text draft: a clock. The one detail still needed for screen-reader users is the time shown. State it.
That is 2:16
